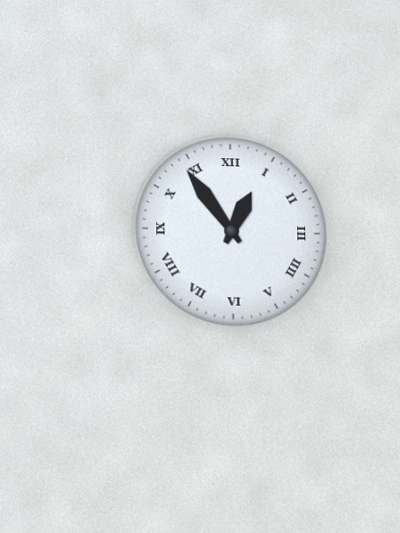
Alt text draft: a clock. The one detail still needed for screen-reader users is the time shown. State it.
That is 12:54
